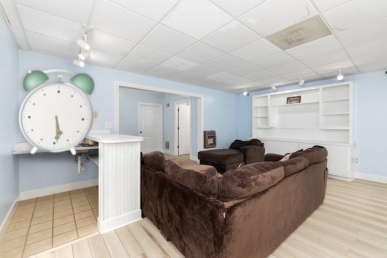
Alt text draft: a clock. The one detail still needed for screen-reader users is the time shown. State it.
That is 5:29
